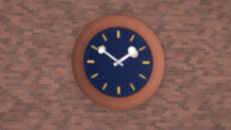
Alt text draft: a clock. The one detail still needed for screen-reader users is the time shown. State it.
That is 1:51
